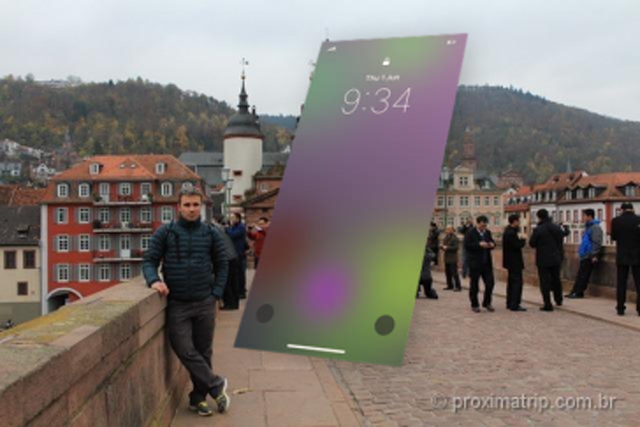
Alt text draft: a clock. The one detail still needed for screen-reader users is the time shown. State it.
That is 9:34
